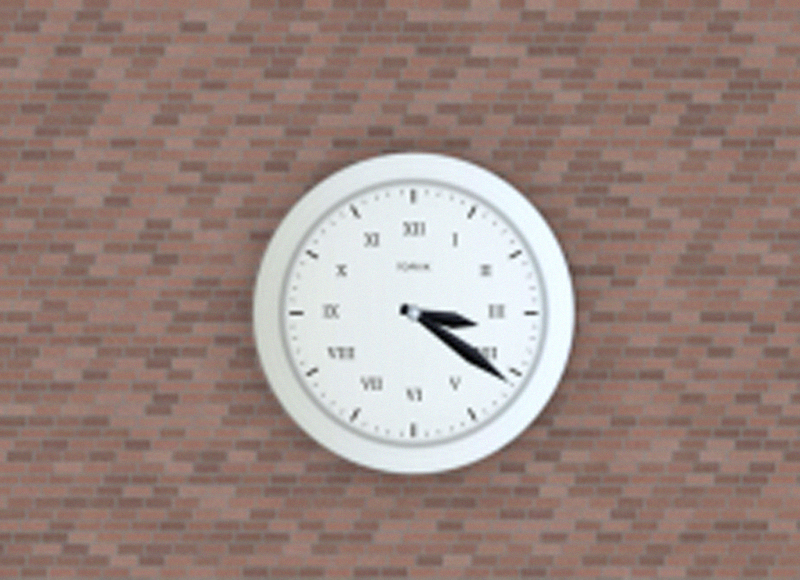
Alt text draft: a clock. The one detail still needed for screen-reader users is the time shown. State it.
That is 3:21
